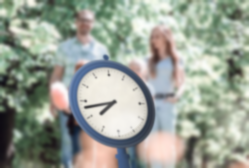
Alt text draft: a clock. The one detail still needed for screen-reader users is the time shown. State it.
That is 7:43
